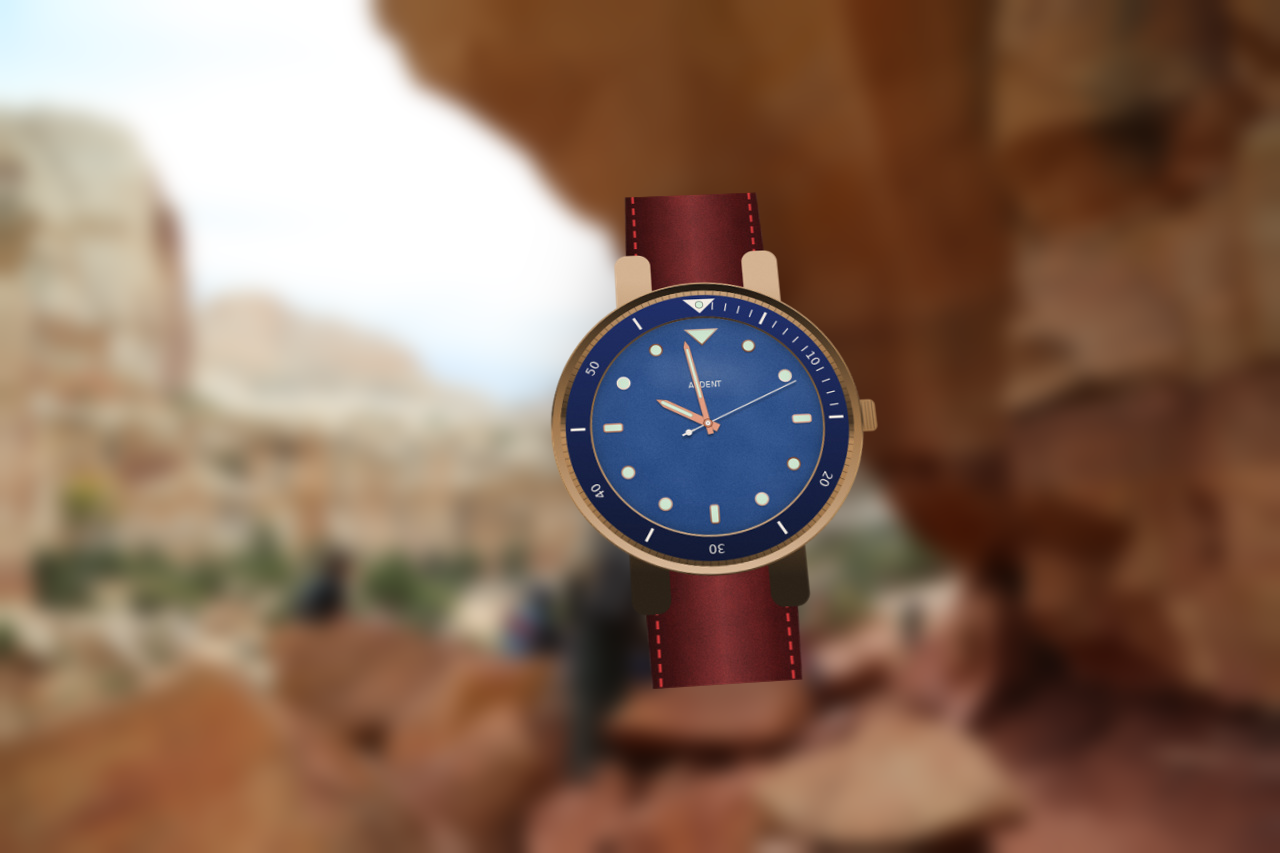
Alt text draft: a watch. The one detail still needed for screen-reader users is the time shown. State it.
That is 9:58:11
